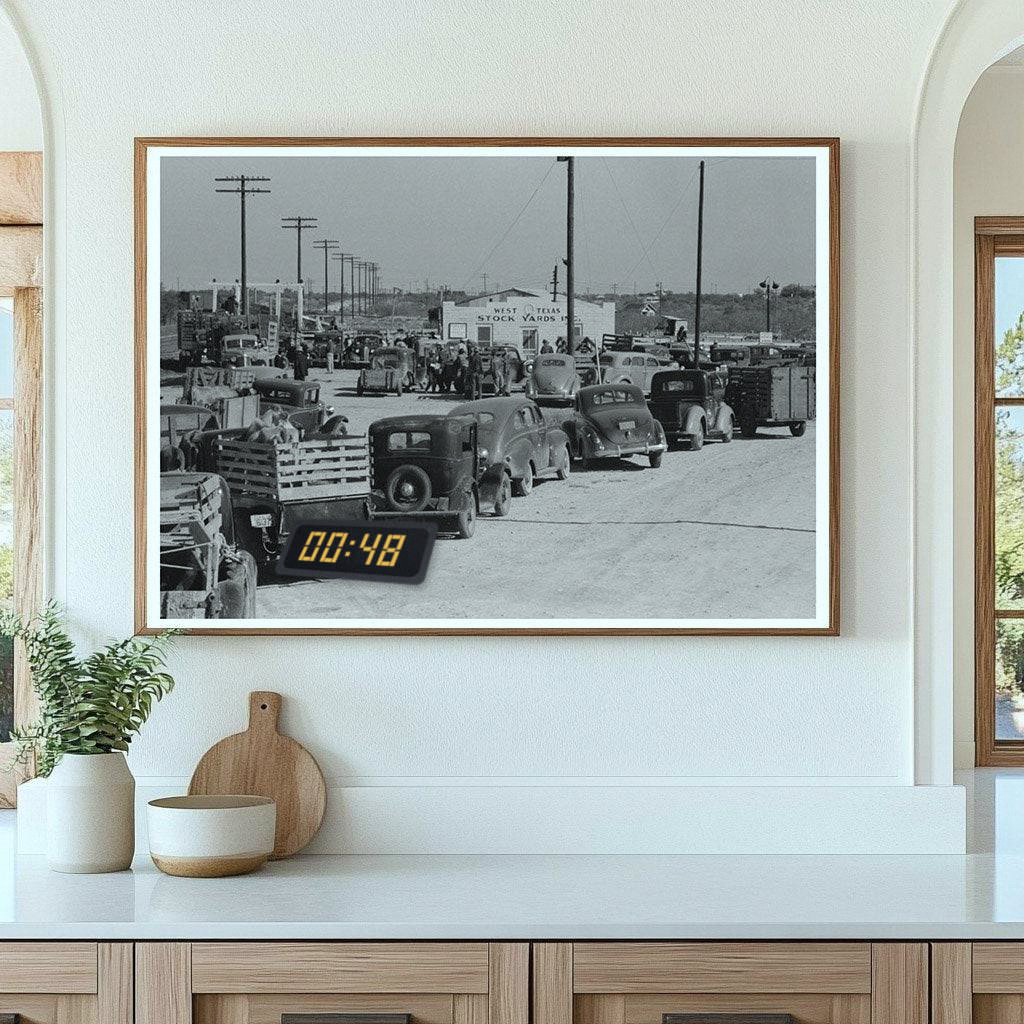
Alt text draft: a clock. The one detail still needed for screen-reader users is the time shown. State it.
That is 0:48
